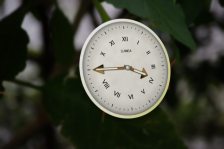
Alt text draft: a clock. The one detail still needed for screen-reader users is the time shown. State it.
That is 3:45
